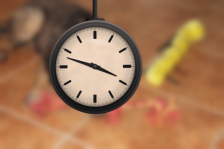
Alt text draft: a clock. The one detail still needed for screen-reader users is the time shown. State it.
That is 3:48
